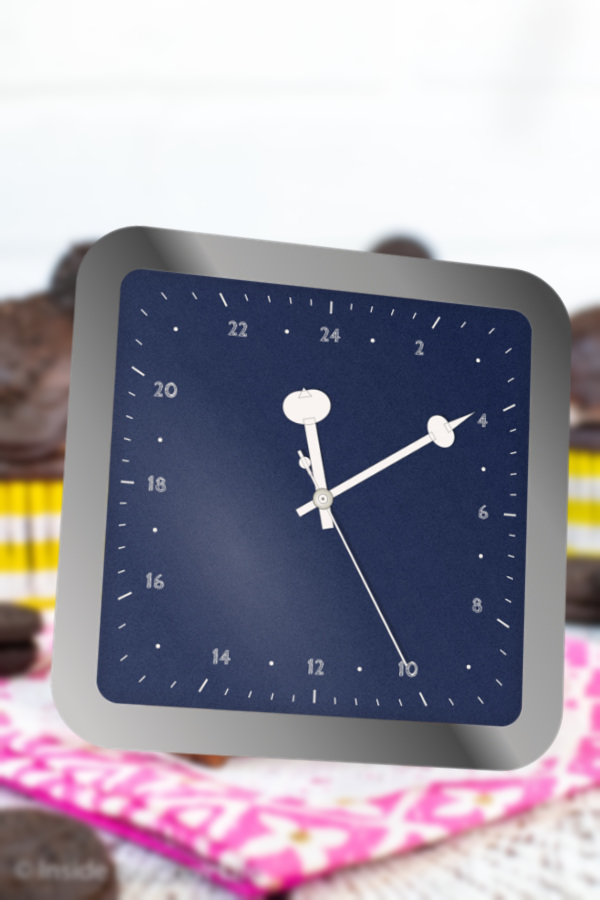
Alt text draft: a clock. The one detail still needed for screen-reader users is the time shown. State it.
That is 23:09:25
